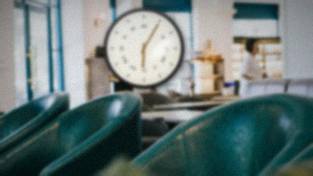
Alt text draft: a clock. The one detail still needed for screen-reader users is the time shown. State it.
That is 6:05
